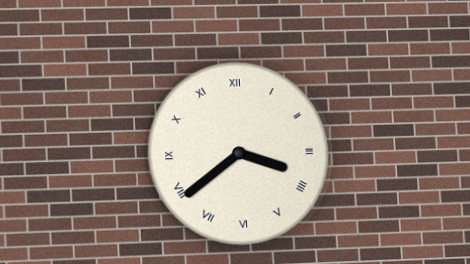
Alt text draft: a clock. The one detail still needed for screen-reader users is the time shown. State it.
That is 3:39
